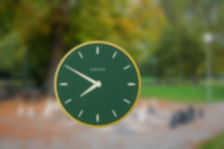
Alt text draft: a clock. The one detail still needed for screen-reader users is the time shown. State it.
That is 7:50
